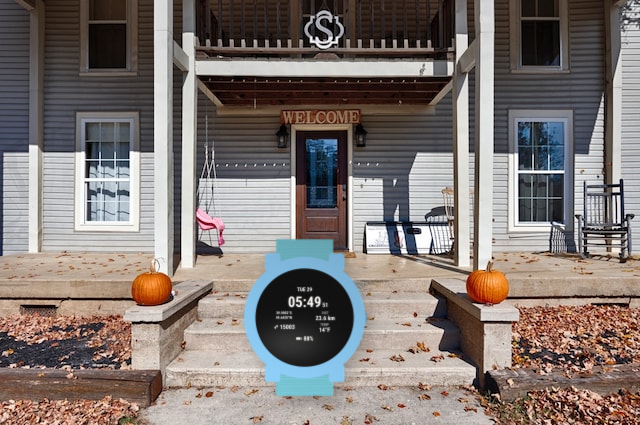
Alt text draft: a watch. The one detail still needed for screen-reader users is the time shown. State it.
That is 5:49
